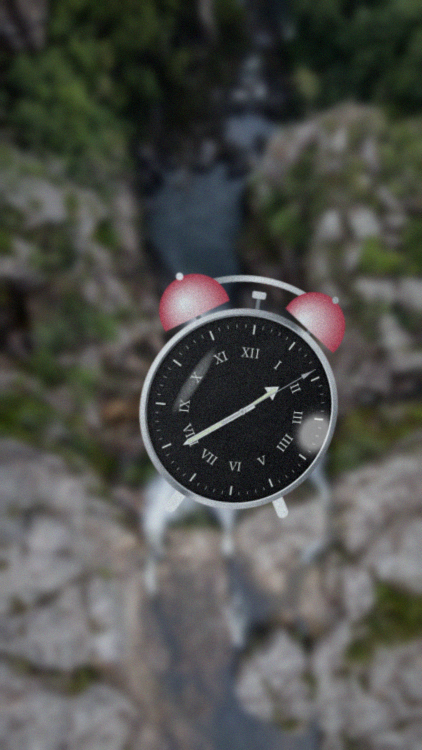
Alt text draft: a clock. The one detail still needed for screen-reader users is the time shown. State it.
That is 1:39:09
